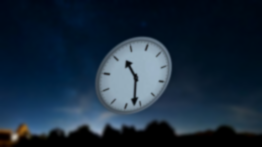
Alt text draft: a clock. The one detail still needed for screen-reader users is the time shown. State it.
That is 10:27
